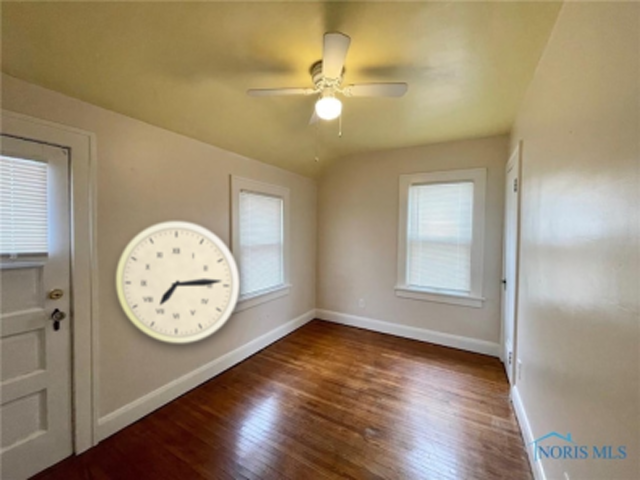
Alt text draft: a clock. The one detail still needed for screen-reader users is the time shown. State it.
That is 7:14
